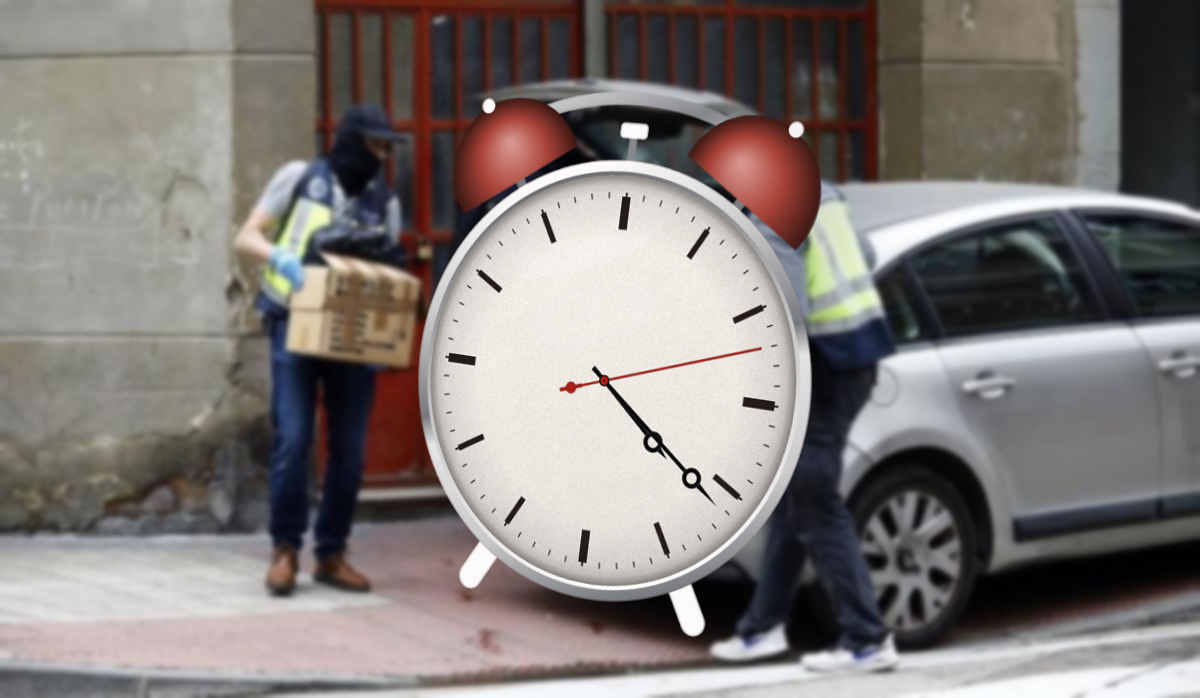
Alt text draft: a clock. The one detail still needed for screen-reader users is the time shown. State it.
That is 4:21:12
